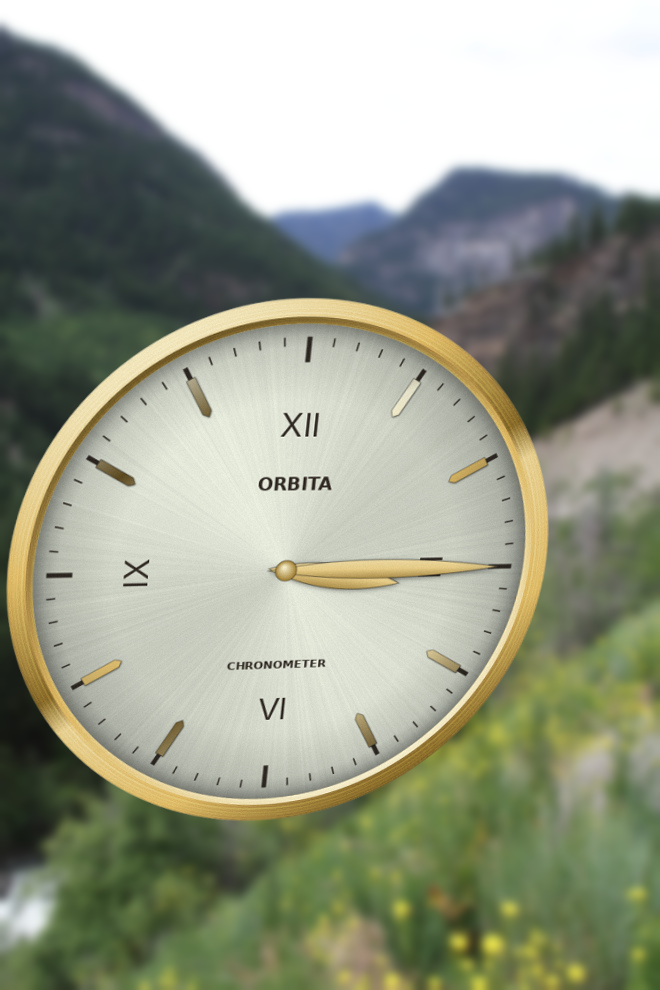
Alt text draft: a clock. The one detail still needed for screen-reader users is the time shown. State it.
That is 3:15
